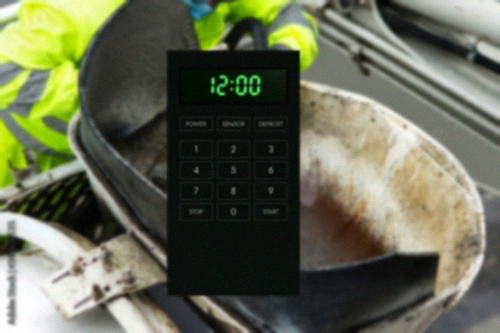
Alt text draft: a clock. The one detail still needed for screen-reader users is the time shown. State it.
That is 12:00
